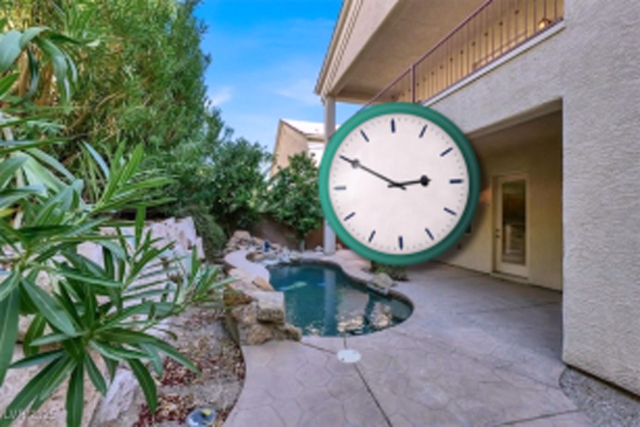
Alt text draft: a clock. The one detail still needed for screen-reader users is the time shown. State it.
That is 2:50
